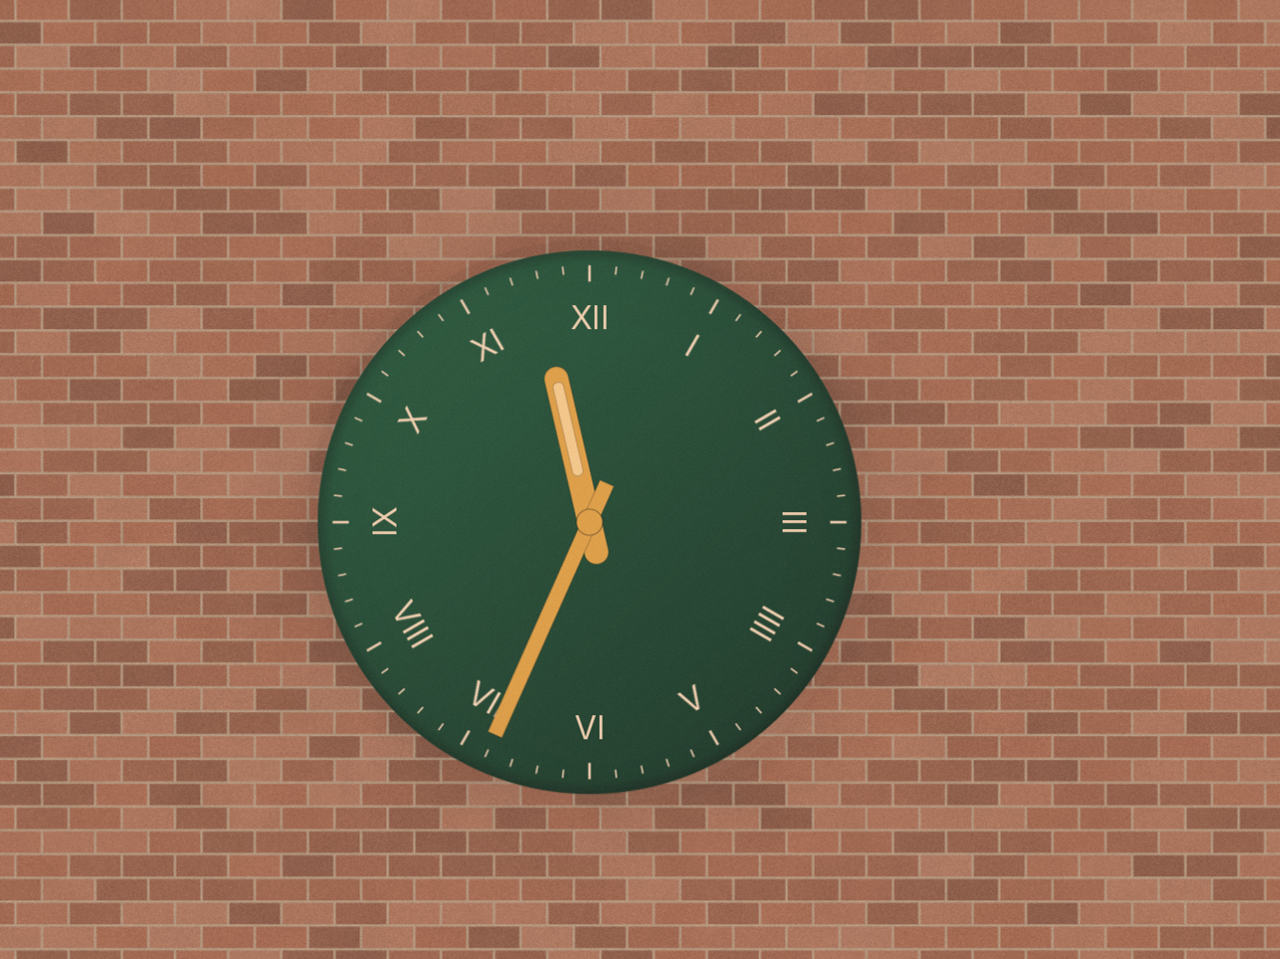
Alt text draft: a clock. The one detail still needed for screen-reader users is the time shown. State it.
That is 11:34
